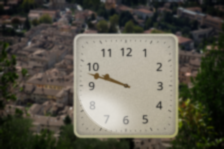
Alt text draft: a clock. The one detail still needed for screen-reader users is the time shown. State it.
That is 9:48
